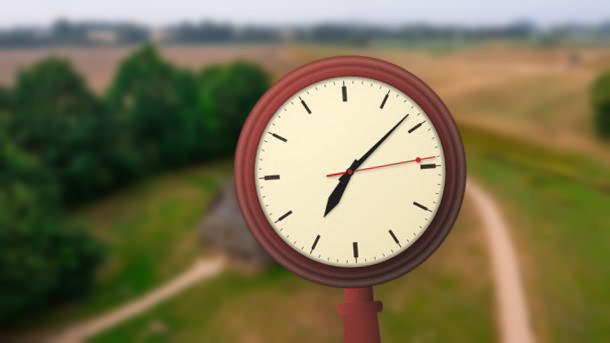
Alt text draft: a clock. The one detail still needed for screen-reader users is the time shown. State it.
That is 7:08:14
